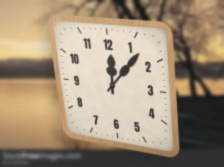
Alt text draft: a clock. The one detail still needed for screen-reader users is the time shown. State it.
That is 12:07
